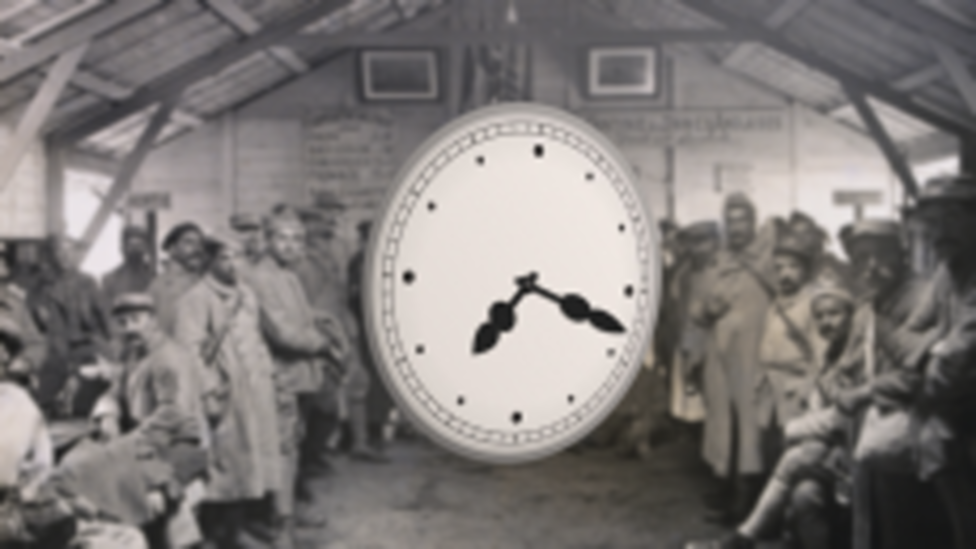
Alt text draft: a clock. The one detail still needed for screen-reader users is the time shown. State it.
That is 7:18
